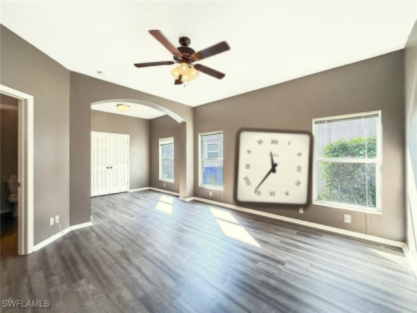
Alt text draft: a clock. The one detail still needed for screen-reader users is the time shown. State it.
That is 11:36
